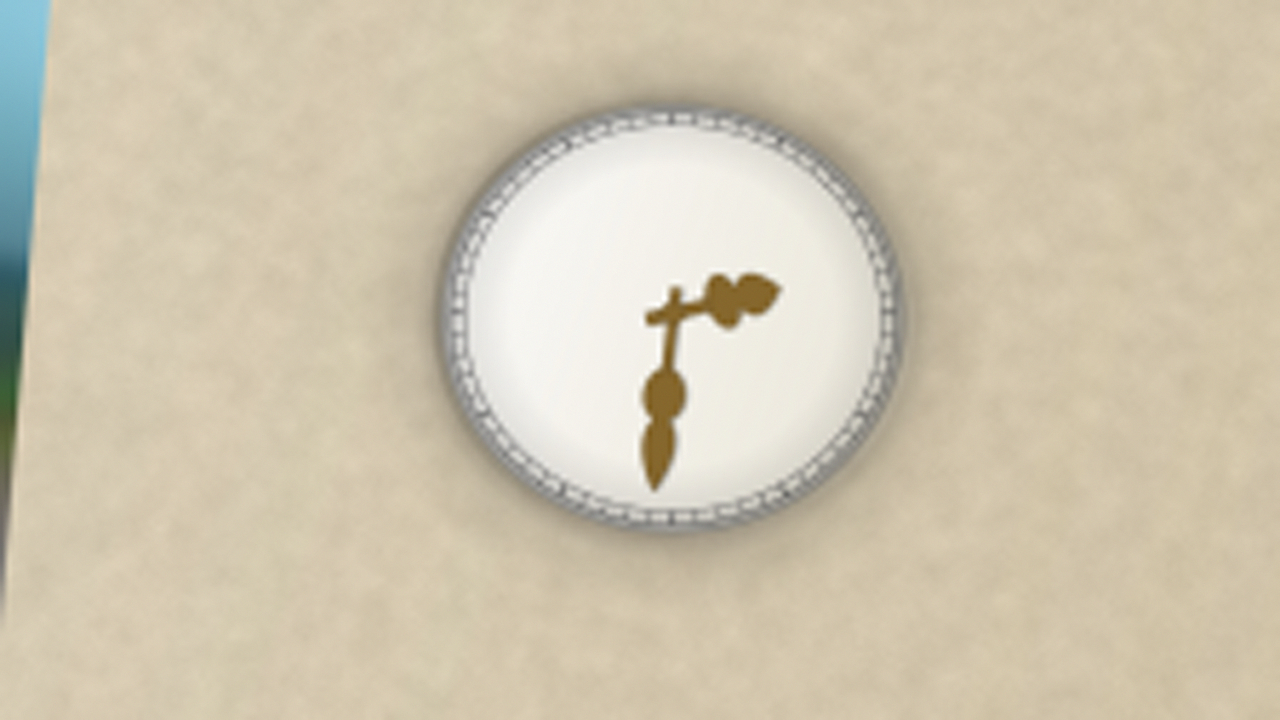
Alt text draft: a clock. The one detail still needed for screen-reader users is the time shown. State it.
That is 2:31
